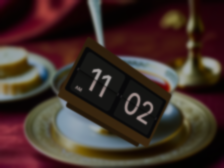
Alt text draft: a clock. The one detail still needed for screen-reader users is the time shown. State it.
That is 11:02
